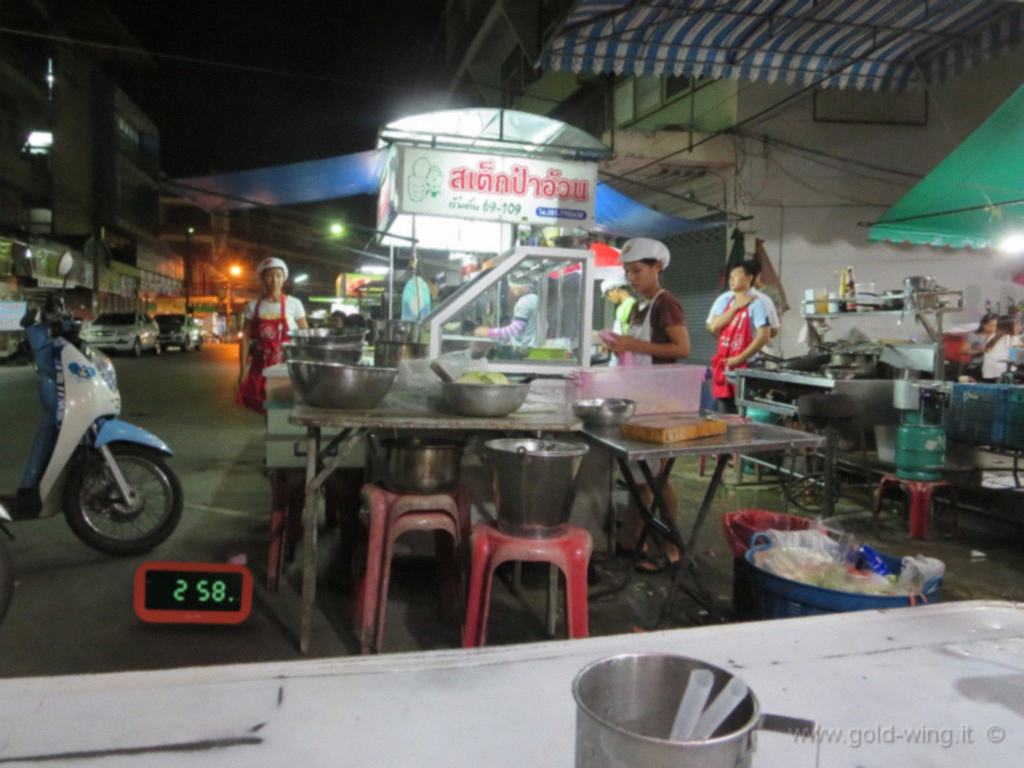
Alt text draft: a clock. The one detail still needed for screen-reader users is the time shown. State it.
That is 2:58
